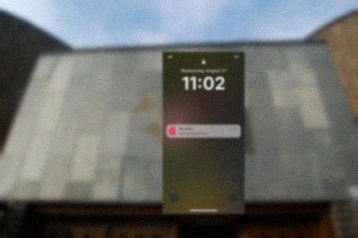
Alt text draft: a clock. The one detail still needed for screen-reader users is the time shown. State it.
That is 11:02
